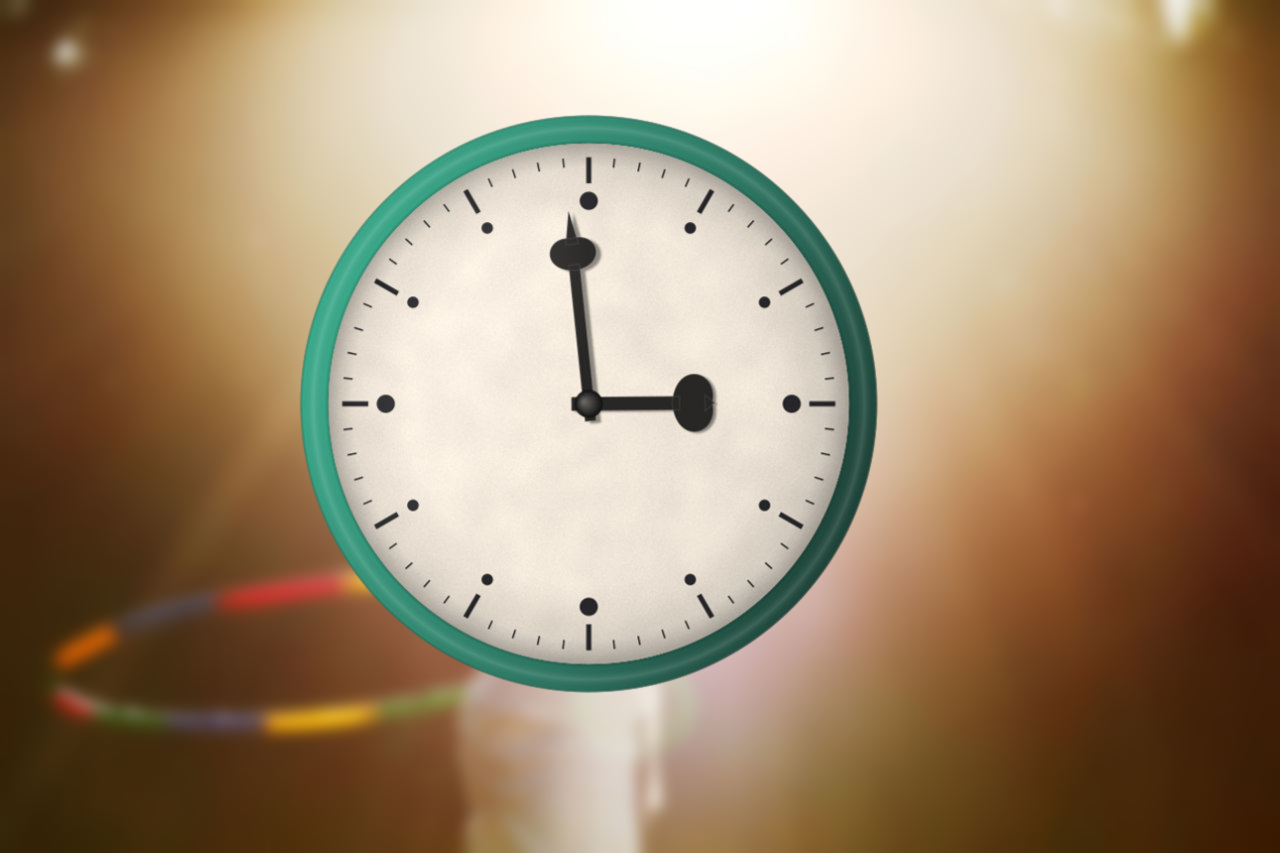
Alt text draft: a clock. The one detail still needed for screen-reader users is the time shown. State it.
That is 2:59
